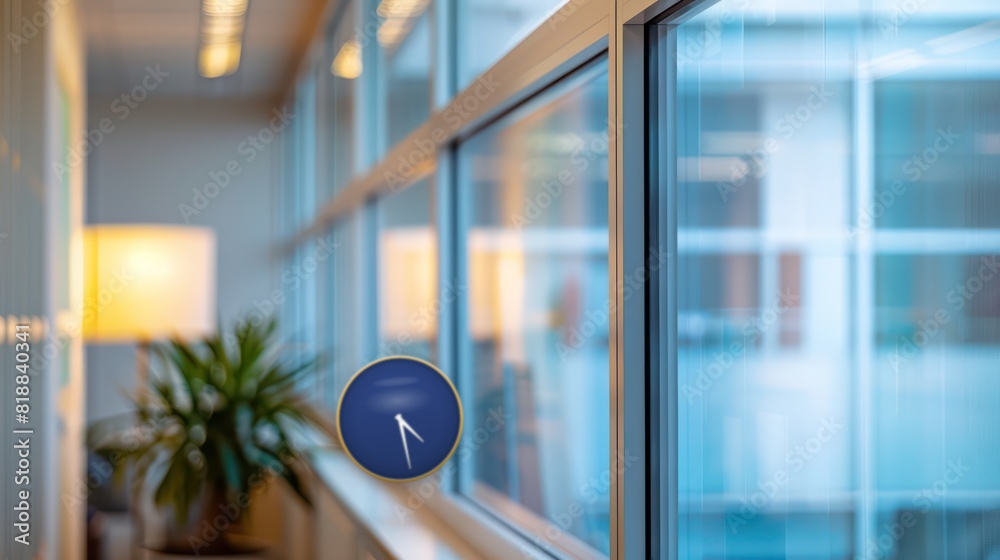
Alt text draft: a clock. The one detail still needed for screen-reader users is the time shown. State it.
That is 4:28
